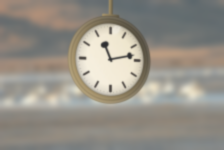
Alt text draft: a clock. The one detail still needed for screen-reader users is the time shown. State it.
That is 11:13
